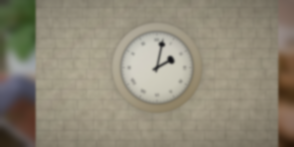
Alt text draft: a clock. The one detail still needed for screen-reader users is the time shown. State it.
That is 2:02
